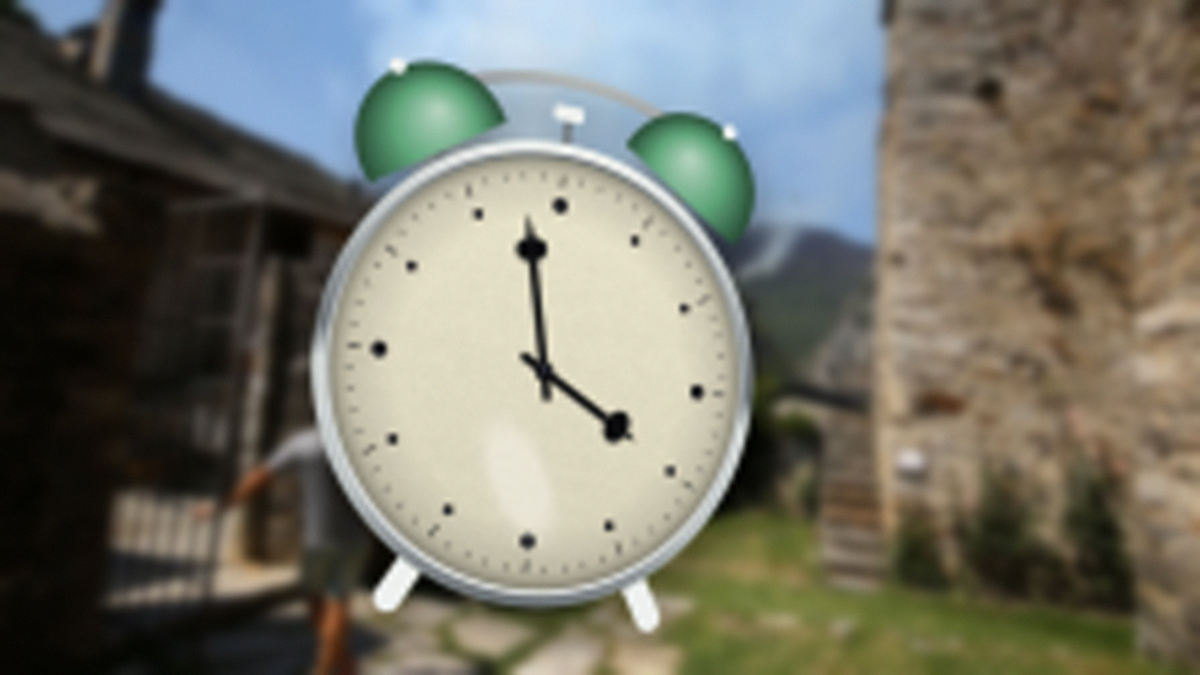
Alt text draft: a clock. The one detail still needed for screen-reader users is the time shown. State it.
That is 3:58
